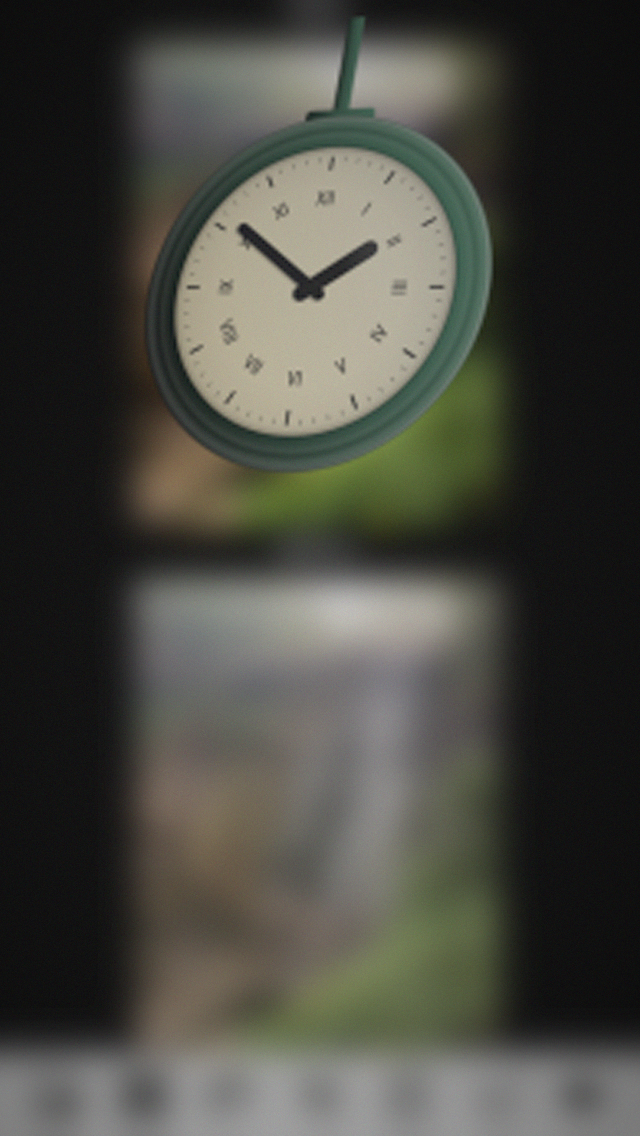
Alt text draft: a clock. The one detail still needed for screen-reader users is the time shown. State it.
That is 1:51
